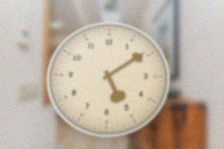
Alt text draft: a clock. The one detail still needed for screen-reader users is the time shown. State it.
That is 5:09
